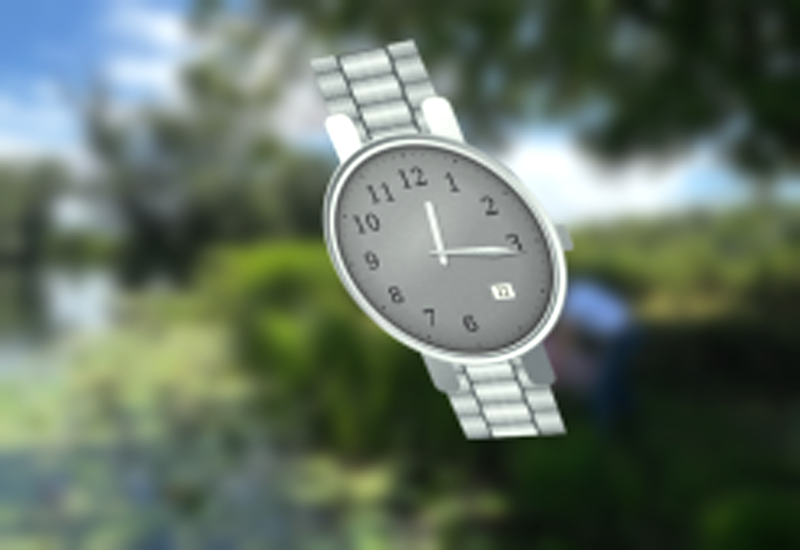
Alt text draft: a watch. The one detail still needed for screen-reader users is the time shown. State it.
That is 12:16
